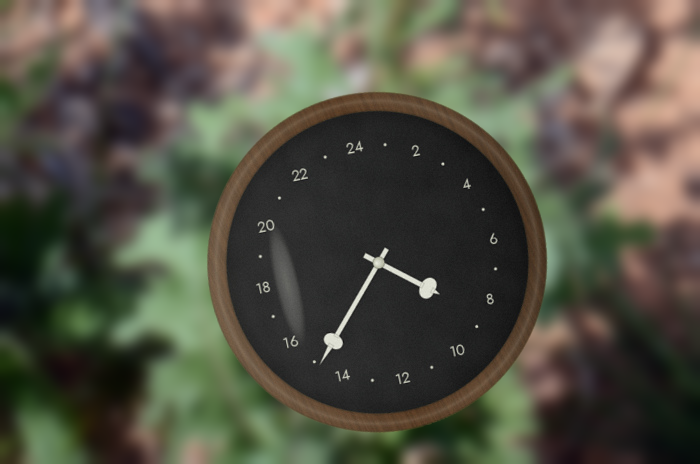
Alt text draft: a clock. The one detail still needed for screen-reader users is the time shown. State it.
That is 8:37
